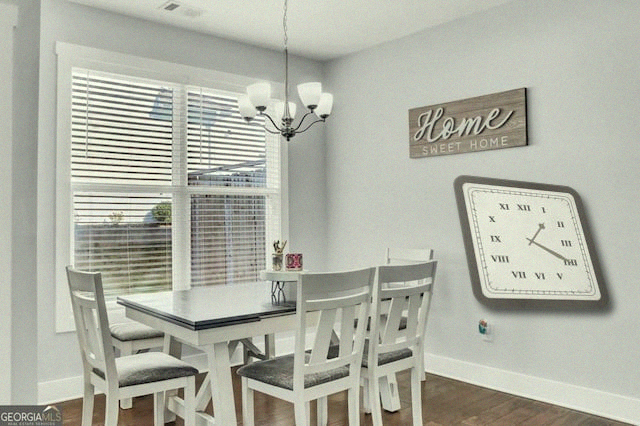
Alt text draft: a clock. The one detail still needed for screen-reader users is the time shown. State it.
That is 1:20
